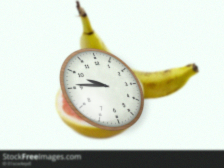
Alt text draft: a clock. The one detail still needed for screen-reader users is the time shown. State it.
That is 9:46
